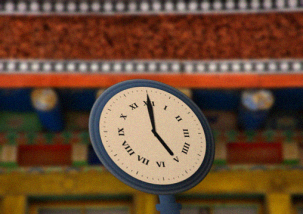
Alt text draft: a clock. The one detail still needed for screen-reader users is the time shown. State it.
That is 5:00
